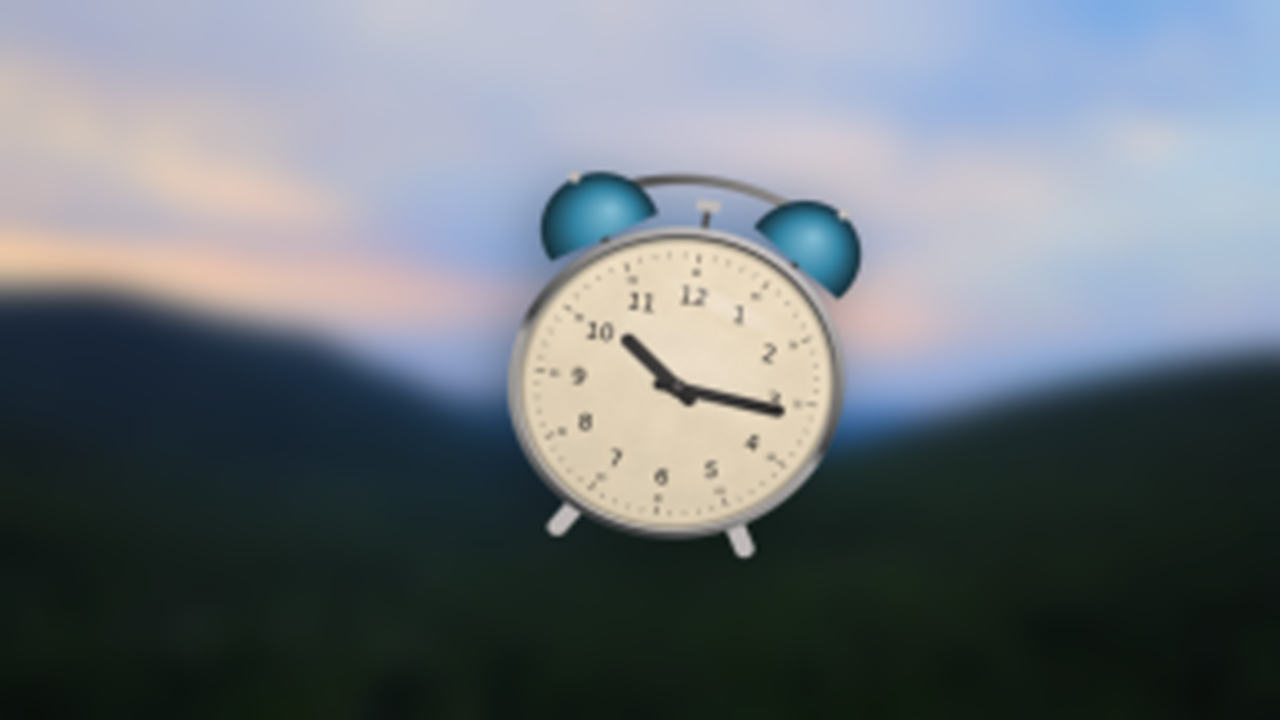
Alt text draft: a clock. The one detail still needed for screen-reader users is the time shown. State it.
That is 10:16
